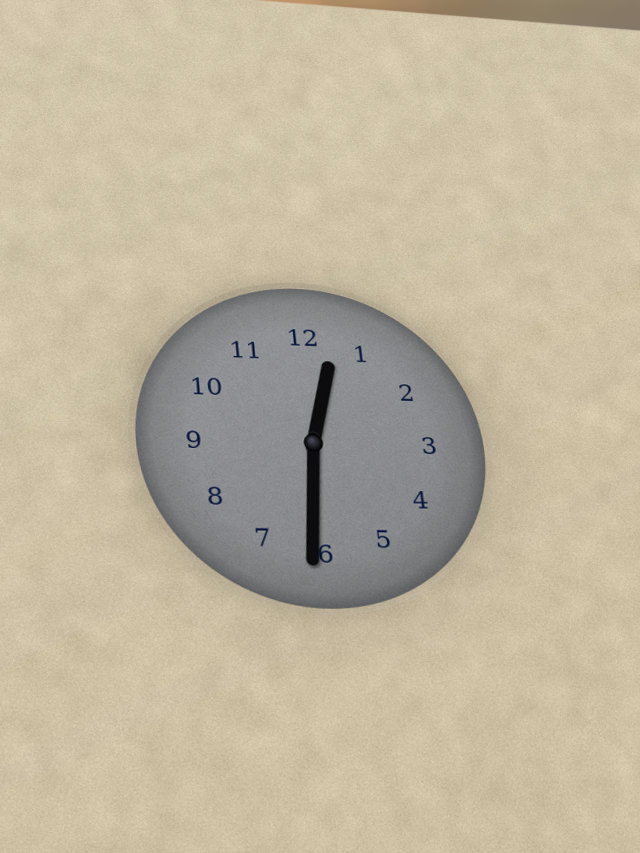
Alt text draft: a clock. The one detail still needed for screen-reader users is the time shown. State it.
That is 12:31
